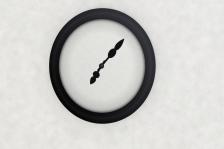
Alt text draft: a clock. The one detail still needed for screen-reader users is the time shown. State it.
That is 7:07
